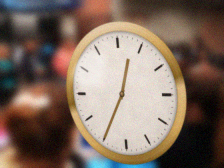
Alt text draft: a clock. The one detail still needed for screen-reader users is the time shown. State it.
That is 12:35
